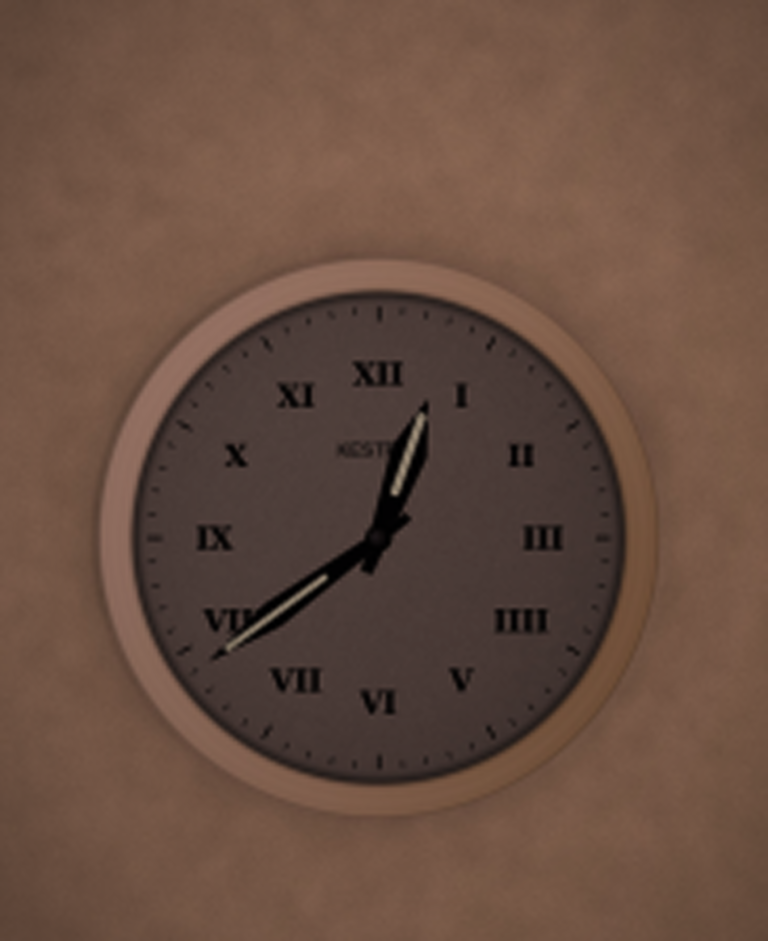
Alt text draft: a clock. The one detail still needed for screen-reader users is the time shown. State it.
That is 12:39
